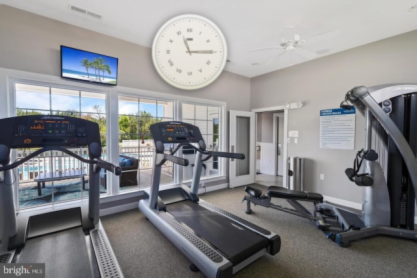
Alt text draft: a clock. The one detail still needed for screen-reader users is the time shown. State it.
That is 11:15
